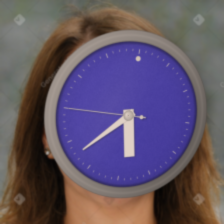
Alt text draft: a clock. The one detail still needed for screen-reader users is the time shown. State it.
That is 5:37:45
